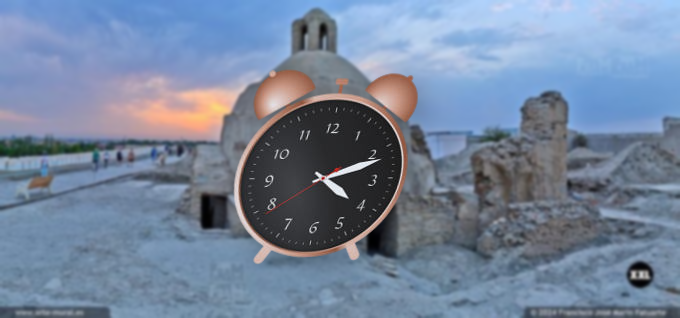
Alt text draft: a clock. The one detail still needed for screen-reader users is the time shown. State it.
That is 4:11:39
